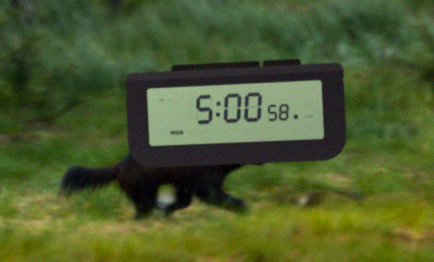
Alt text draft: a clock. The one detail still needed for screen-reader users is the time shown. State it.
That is 5:00:58
